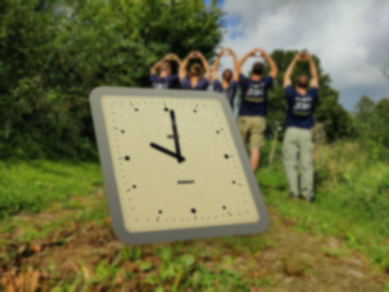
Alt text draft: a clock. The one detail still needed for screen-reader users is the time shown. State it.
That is 10:01
